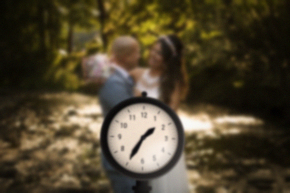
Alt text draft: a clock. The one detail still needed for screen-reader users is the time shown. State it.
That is 1:35
